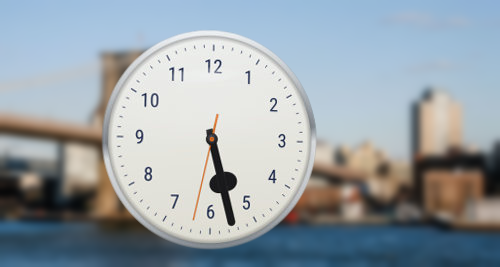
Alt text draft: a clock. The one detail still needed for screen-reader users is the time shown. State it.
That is 5:27:32
